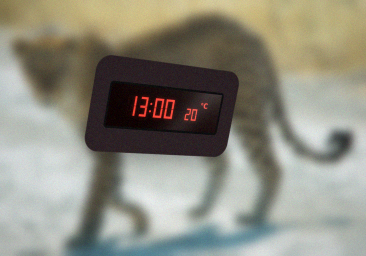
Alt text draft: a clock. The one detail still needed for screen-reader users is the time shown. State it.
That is 13:00
